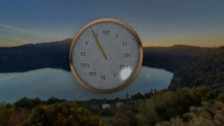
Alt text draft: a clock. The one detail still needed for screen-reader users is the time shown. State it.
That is 10:55
